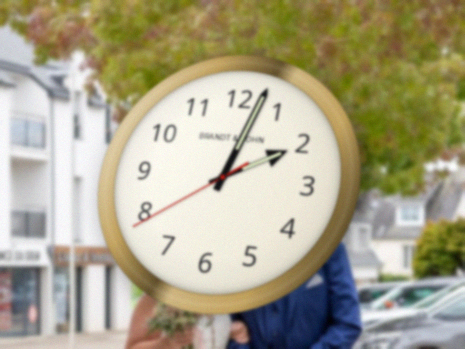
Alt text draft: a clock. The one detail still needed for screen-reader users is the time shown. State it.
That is 2:02:39
